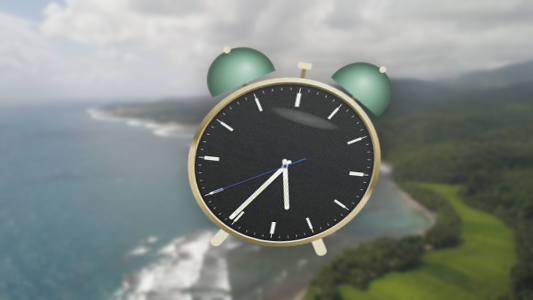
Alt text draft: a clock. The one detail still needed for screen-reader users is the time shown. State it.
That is 5:35:40
